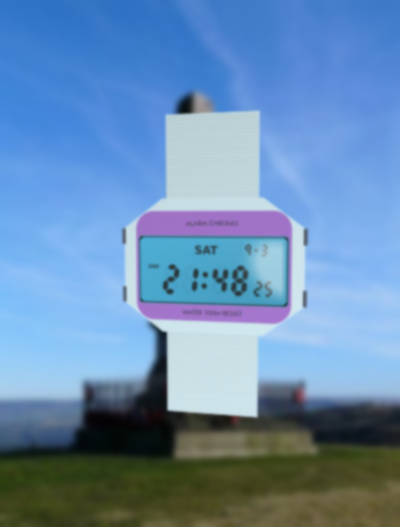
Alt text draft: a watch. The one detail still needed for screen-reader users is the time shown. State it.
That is 21:48:25
